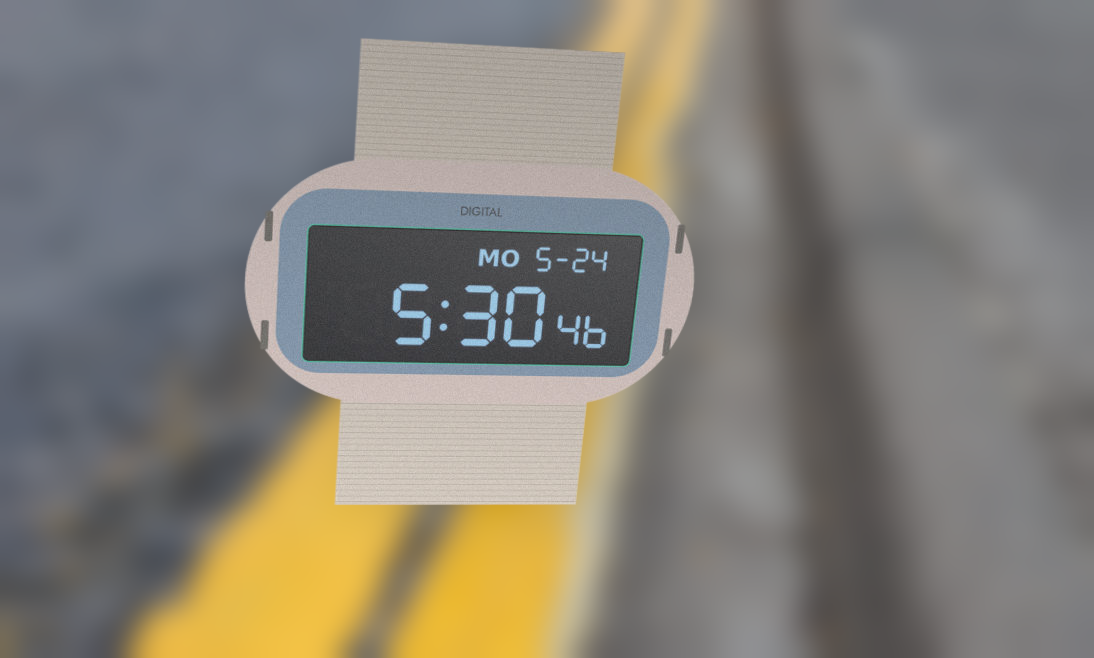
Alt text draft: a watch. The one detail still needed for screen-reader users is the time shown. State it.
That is 5:30:46
